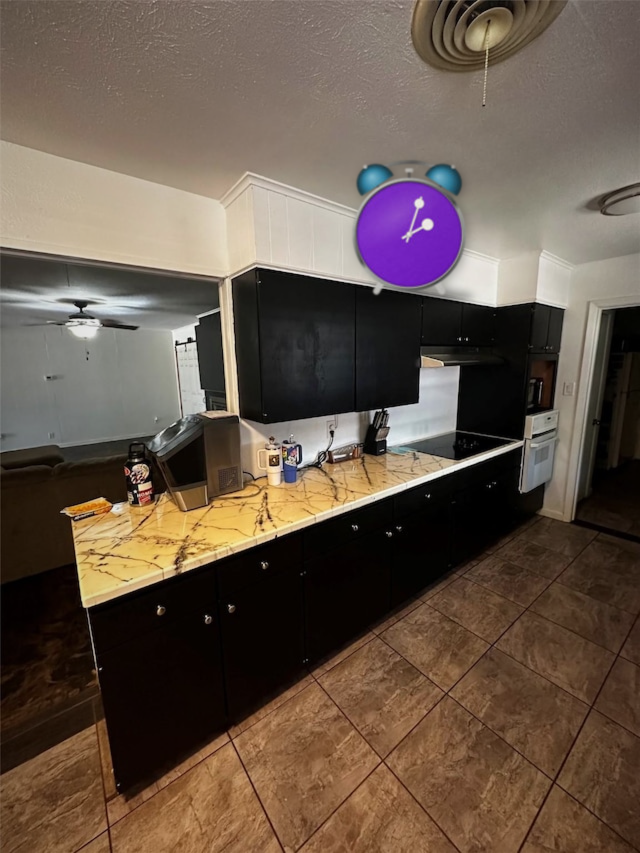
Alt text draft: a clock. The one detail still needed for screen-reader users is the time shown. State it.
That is 2:03
